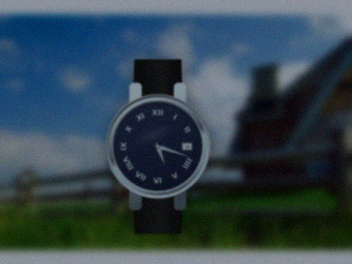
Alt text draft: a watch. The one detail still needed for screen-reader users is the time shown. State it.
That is 5:18
